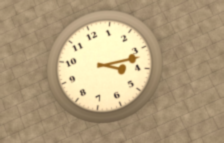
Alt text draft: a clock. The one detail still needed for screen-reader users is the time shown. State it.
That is 4:17
